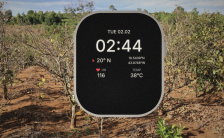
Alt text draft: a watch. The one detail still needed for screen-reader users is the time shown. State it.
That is 2:44
